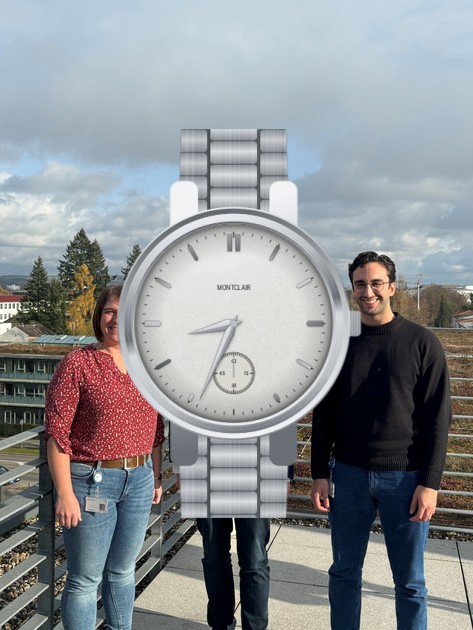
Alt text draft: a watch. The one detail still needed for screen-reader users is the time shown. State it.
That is 8:34
